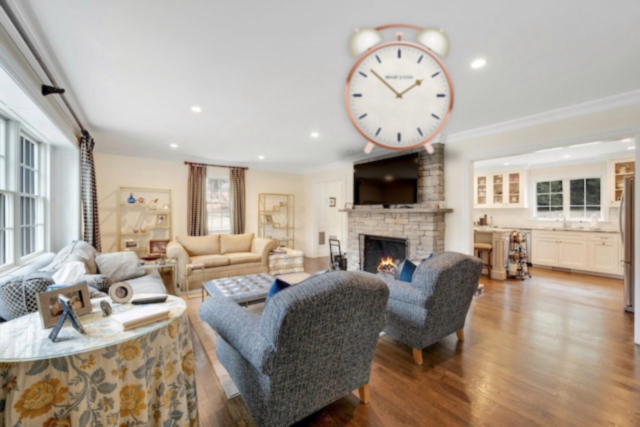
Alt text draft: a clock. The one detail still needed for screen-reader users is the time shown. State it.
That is 1:52
